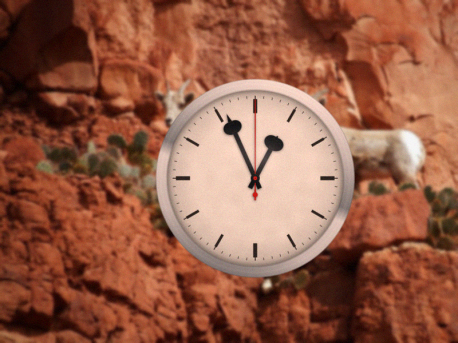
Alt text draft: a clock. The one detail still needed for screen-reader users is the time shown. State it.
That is 12:56:00
